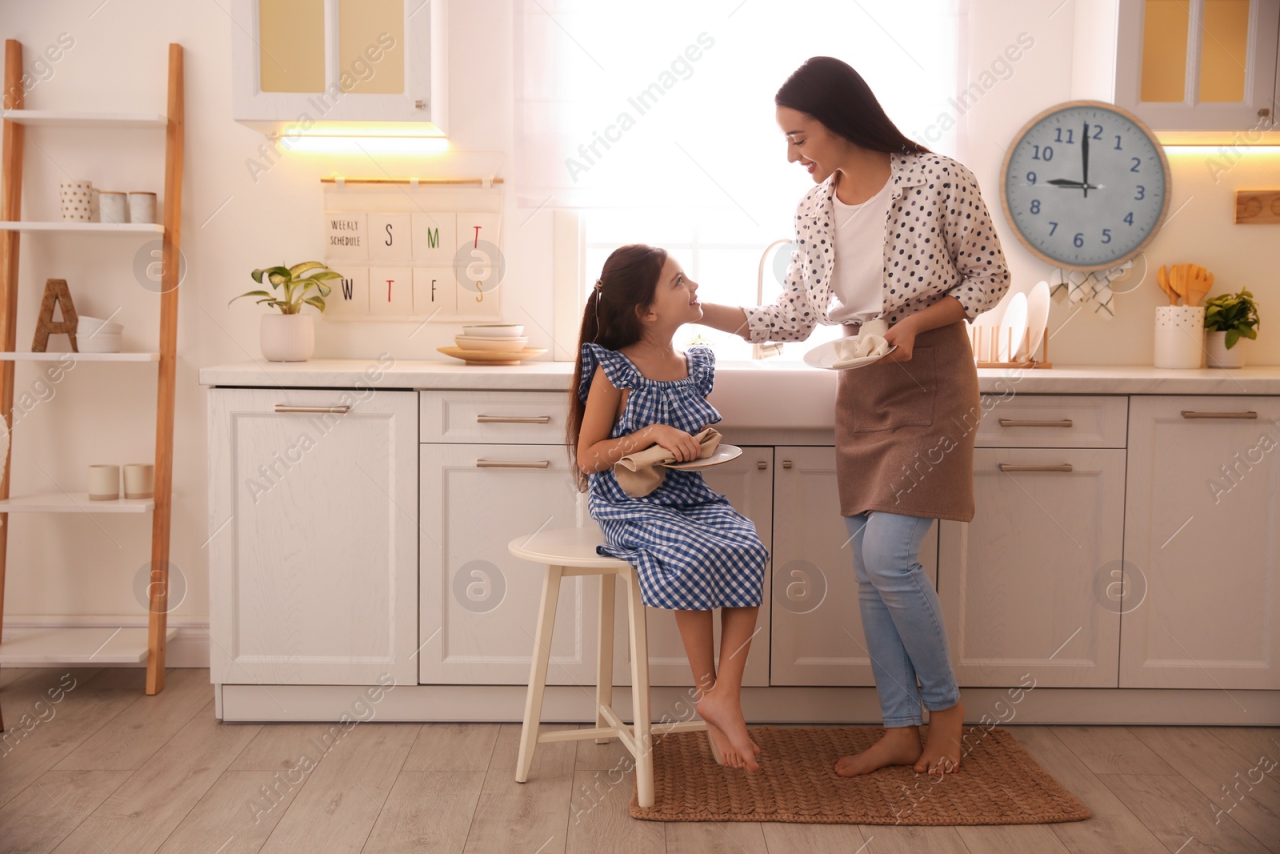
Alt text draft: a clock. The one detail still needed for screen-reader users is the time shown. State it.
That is 8:58:44
